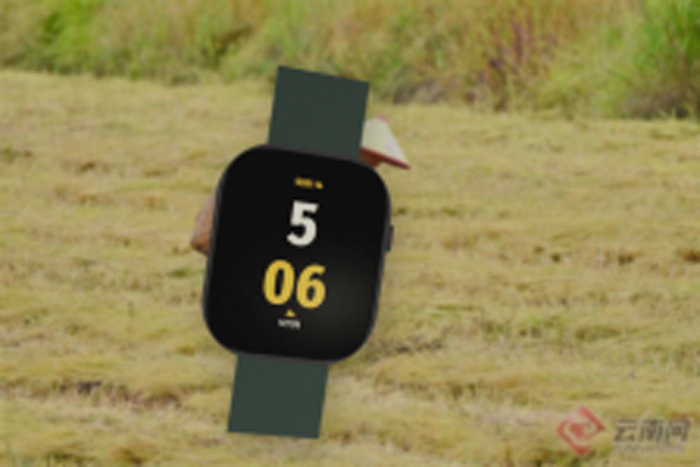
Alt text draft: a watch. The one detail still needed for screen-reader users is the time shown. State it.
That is 5:06
